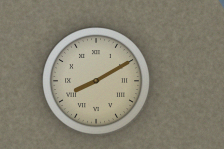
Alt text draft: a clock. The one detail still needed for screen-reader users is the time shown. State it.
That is 8:10
